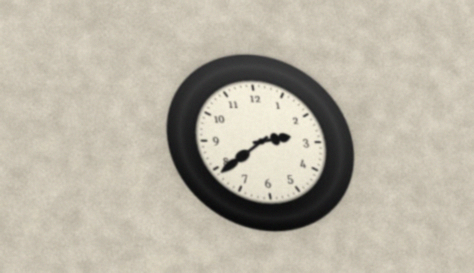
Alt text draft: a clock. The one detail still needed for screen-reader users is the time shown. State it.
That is 2:39
